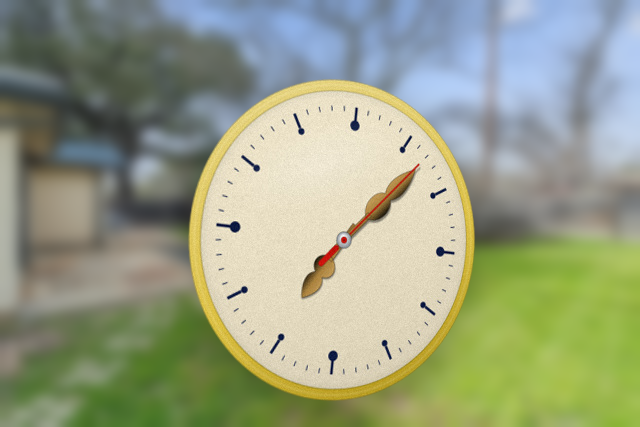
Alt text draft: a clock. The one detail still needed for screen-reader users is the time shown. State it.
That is 7:07:07
